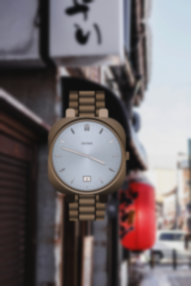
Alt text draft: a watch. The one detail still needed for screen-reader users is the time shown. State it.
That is 3:48
